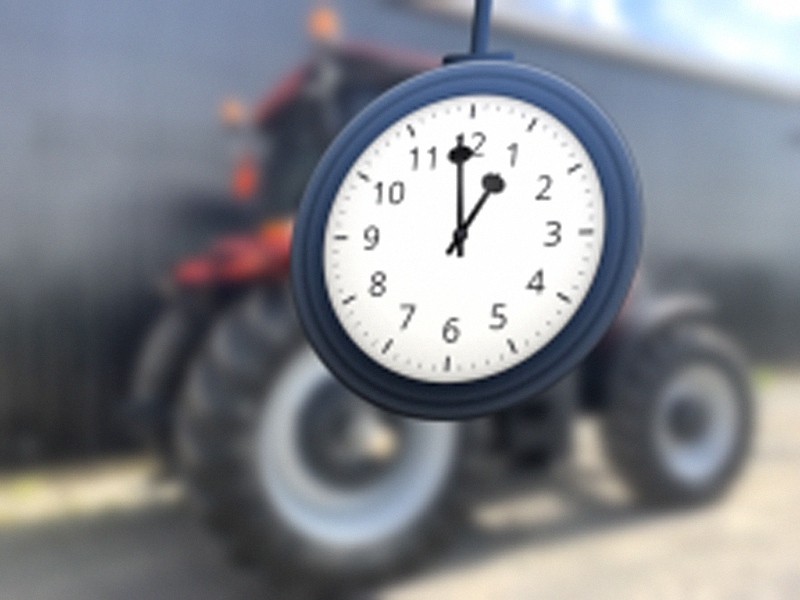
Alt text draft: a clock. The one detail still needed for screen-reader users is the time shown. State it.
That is 12:59
